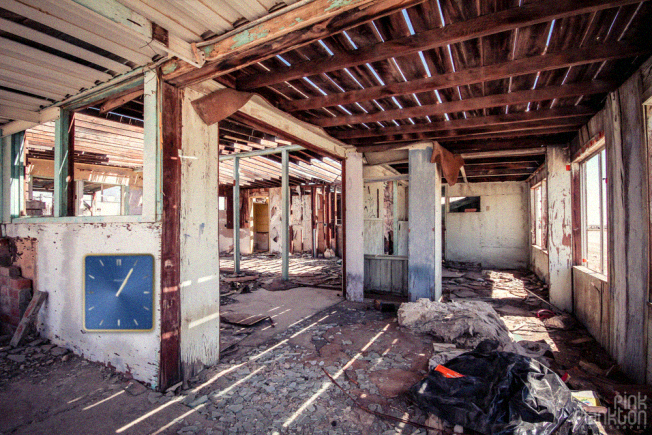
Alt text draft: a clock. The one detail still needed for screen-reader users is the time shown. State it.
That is 1:05
